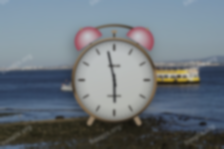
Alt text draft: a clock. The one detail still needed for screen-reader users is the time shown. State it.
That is 5:58
